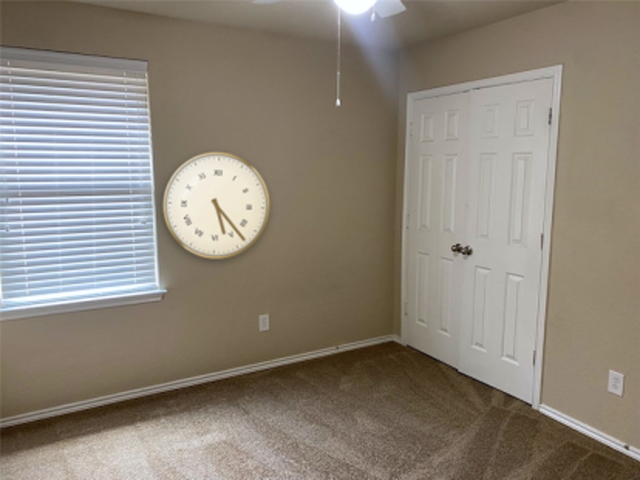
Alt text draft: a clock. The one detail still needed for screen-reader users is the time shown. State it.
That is 5:23
